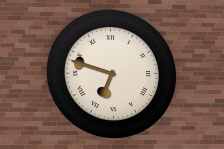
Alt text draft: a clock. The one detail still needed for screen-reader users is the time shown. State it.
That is 6:48
